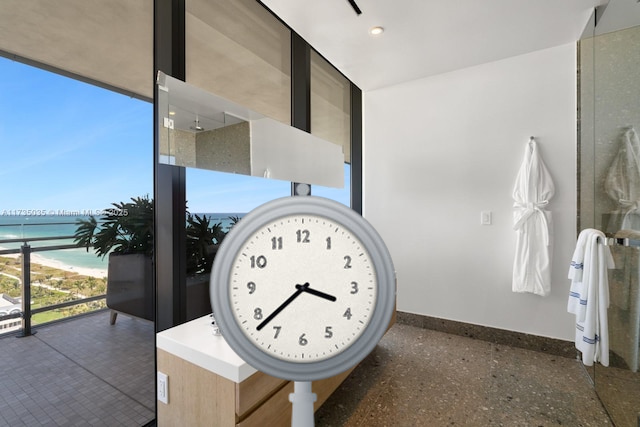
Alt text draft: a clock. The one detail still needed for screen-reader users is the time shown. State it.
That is 3:38
